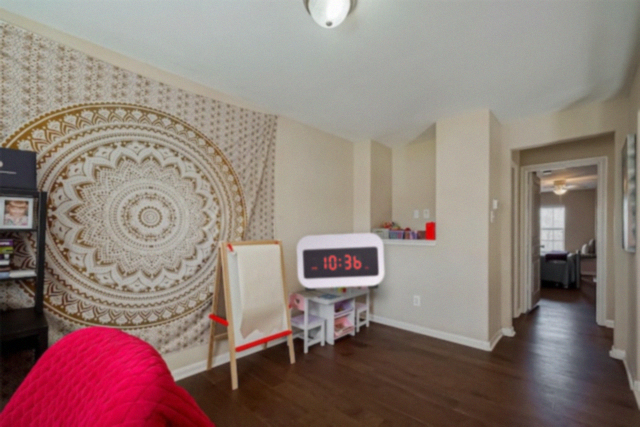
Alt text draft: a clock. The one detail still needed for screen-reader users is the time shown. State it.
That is 10:36
